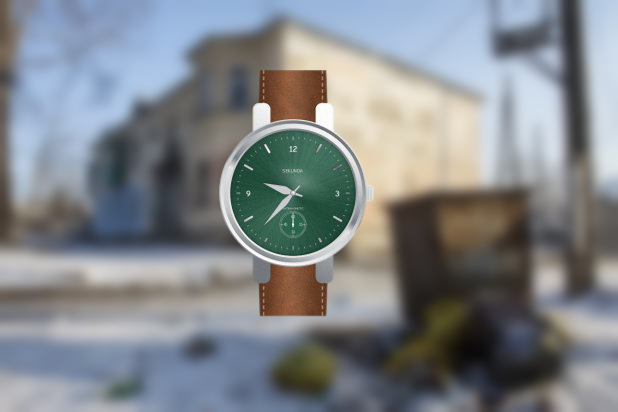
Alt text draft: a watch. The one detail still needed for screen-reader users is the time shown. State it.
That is 9:37
